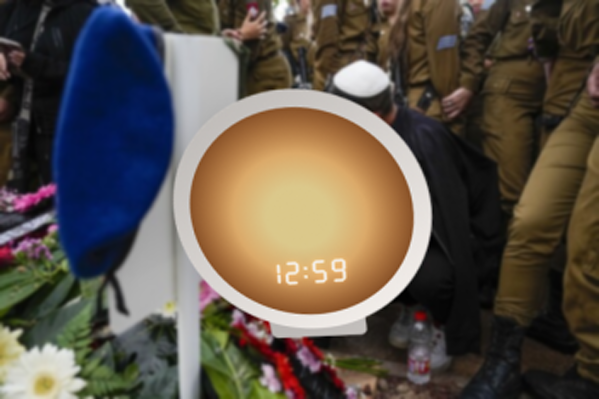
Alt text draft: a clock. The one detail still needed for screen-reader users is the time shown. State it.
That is 12:59
